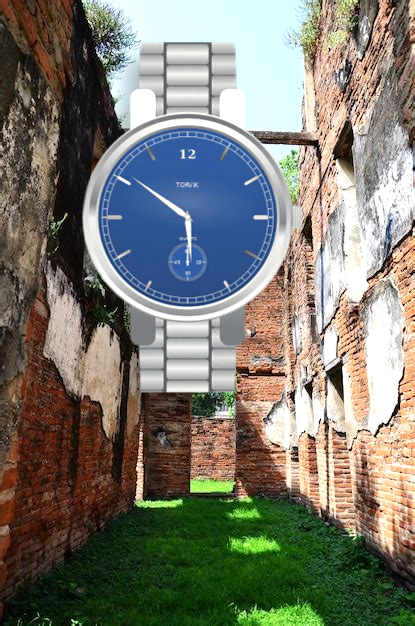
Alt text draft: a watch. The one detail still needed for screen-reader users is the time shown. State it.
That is 5:51
